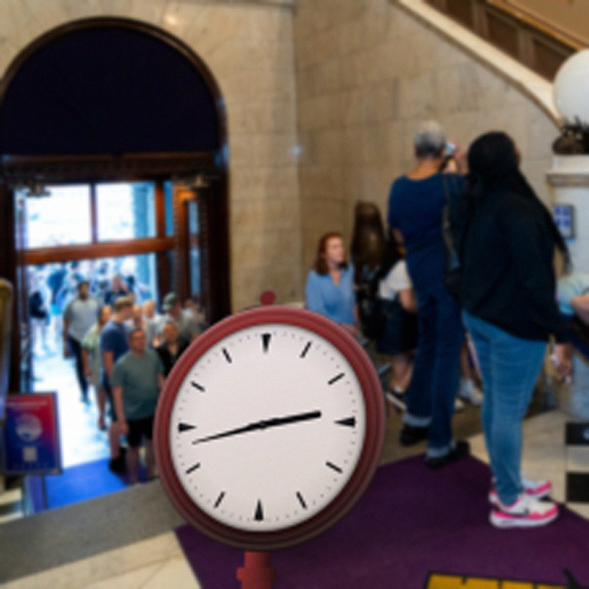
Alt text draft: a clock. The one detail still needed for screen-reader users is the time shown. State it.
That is 2:43
